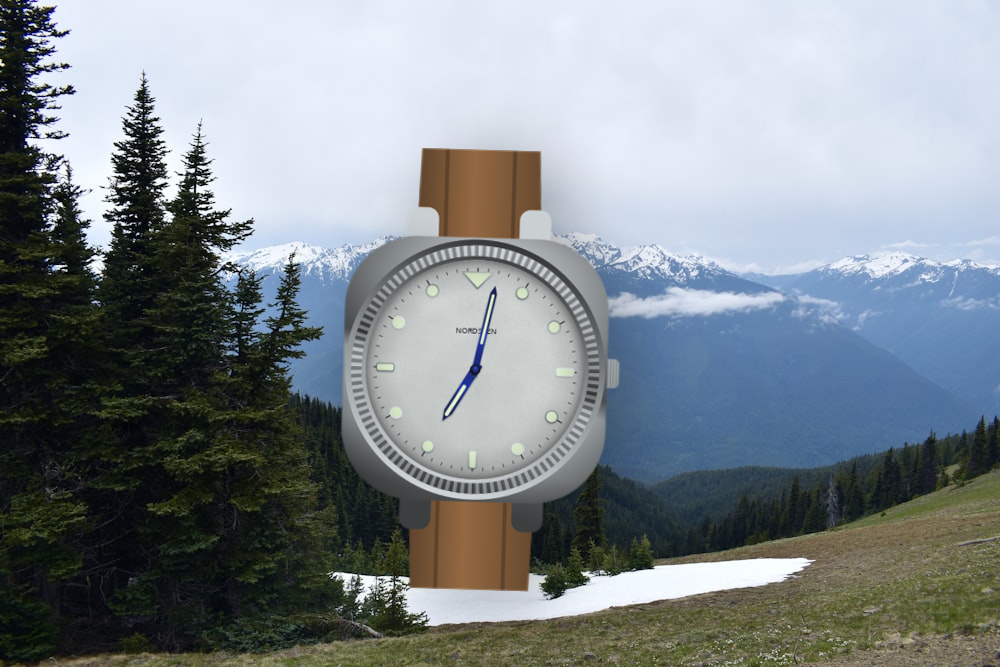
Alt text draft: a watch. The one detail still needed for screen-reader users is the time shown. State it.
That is 7:02
